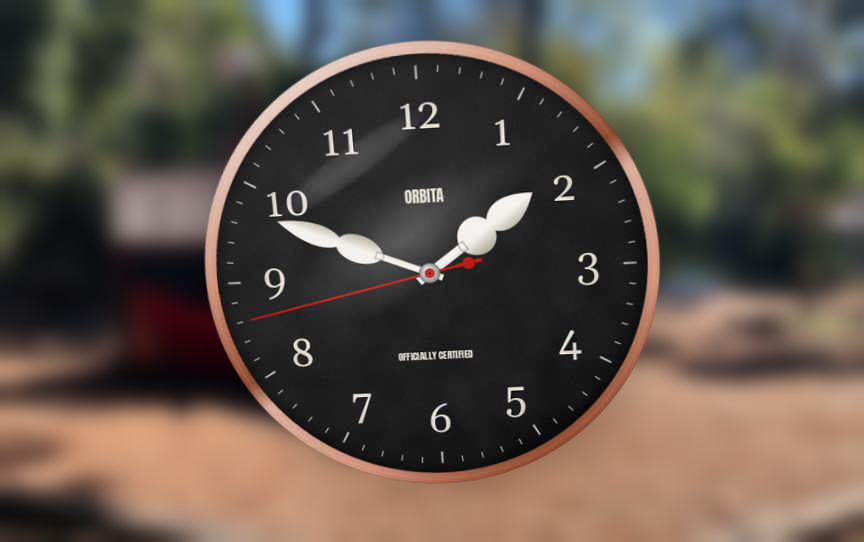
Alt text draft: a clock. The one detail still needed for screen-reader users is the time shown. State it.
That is 1:48:43
